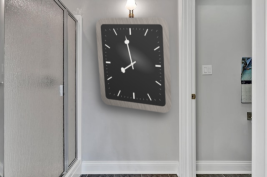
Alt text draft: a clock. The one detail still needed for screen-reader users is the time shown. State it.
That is 7:58
